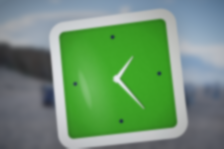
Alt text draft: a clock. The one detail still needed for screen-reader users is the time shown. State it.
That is 1:24
